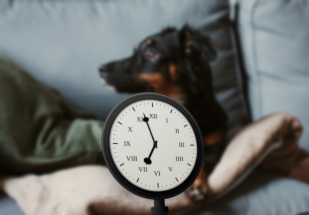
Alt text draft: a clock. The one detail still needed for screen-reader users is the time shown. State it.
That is 6:57
